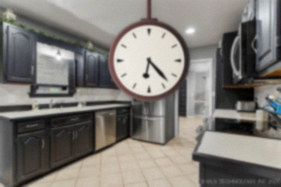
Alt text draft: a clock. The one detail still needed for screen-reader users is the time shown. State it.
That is 6:23
